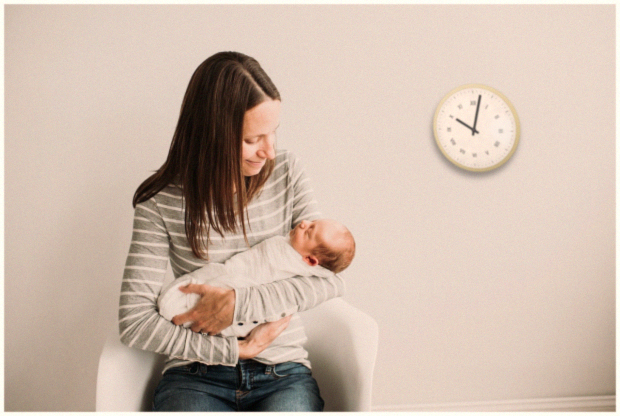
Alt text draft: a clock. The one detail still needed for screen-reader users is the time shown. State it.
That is 10:02
